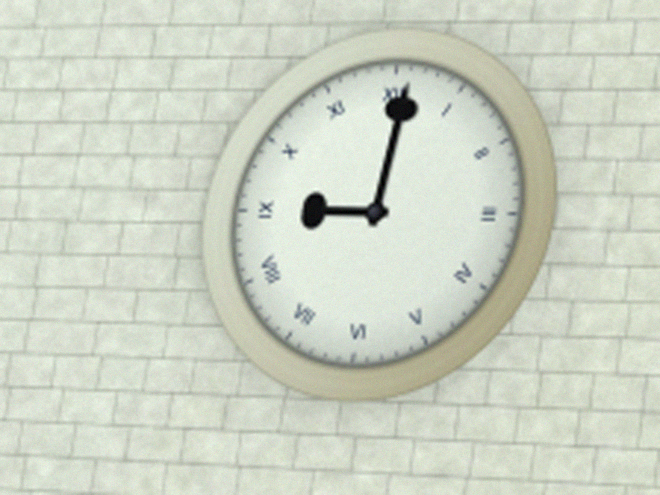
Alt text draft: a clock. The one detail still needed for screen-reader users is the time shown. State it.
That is 9:01
